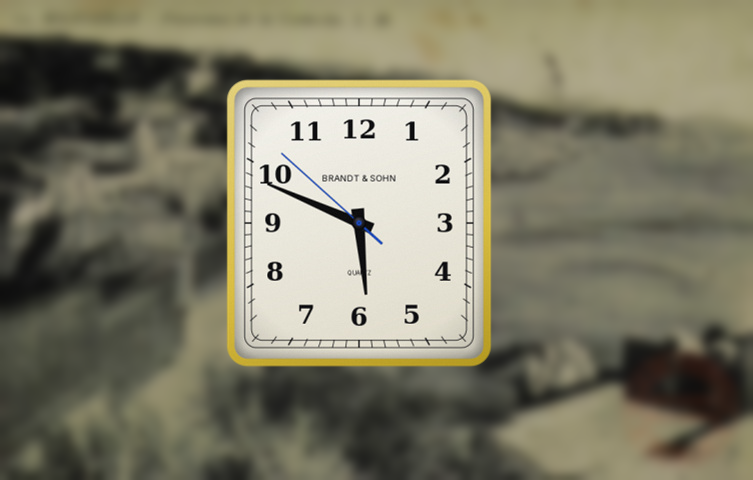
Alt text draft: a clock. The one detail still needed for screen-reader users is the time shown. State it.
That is 5:48:52
